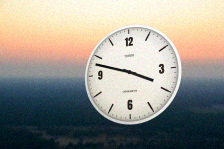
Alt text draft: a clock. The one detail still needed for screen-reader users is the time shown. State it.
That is 3:48
